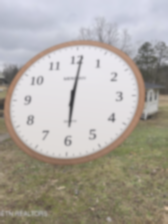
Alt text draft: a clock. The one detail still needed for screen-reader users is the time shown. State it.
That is 6:01
